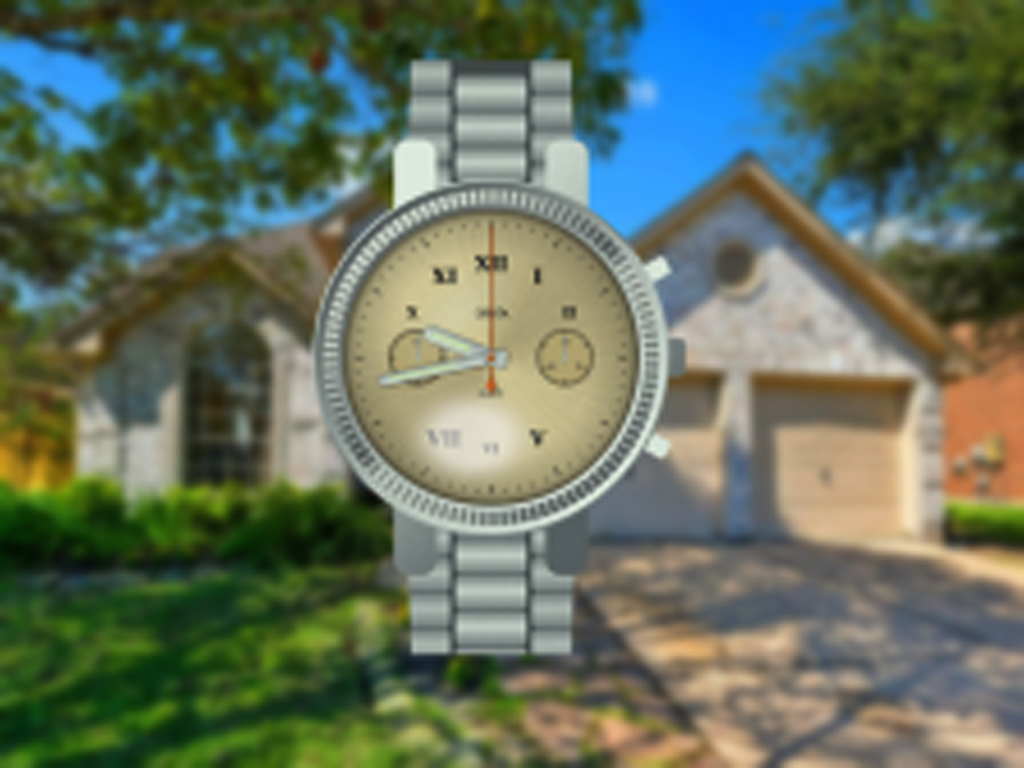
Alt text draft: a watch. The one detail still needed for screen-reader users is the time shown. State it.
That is 9:43
